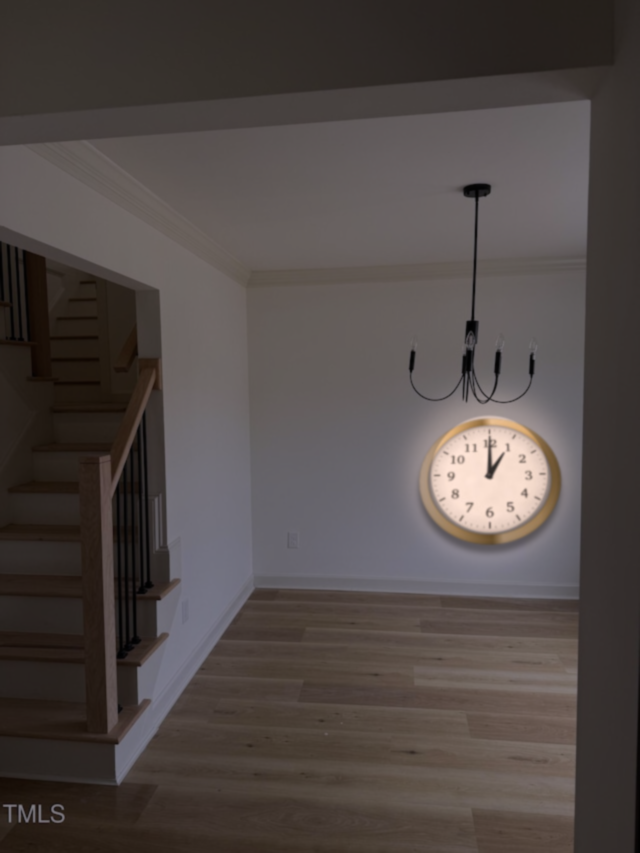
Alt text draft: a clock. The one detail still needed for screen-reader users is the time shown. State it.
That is 1:00
